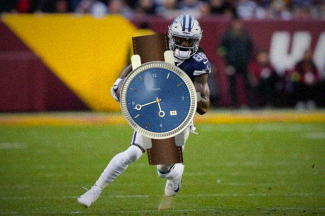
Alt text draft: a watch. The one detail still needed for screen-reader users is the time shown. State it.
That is 5:43
